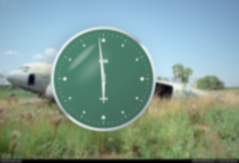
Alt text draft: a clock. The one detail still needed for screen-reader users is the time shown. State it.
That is 5:59
